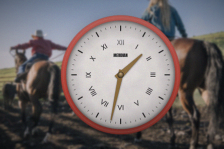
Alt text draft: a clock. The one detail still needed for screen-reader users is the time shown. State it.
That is 1:32
